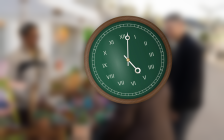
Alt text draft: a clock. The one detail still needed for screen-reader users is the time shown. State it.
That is 5:02
